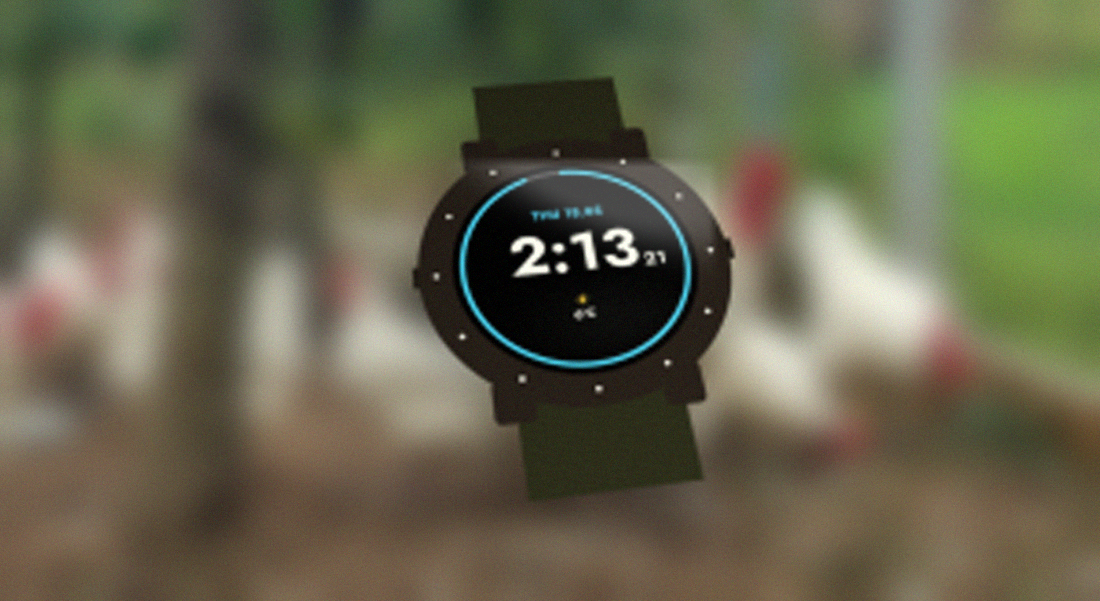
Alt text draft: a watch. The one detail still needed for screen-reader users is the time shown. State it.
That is 2:13
